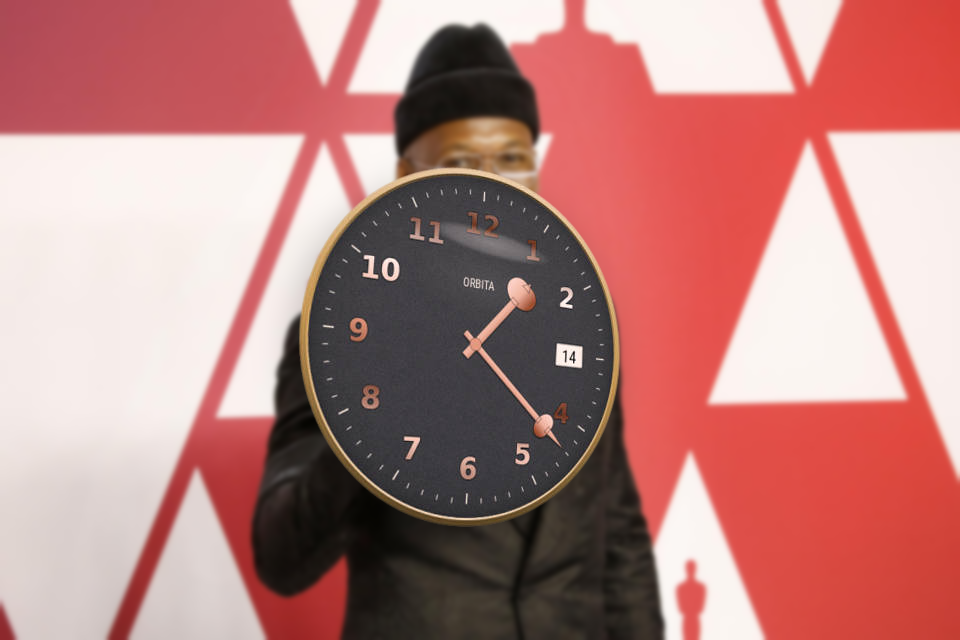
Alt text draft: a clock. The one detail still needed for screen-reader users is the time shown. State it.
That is 1:22
